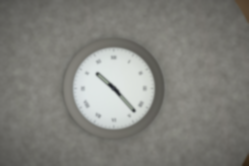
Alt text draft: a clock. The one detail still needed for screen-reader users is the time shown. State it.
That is 10:23
